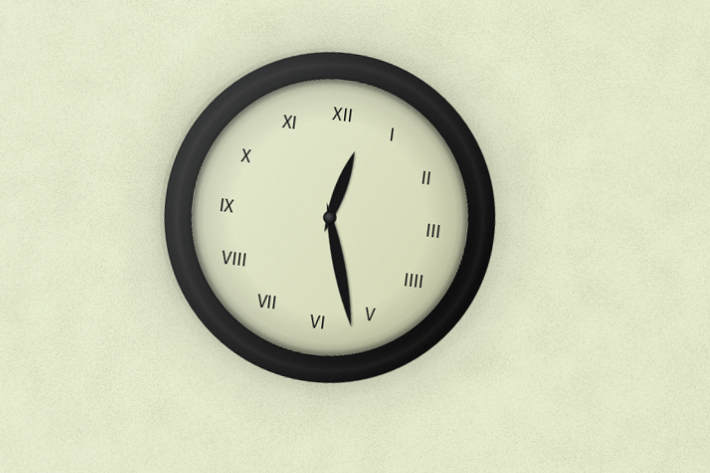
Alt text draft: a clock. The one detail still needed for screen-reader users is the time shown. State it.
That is 12:27
